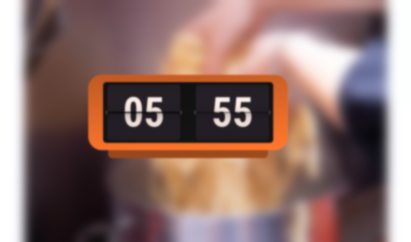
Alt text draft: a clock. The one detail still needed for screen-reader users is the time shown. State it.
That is 5:55
